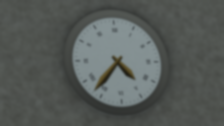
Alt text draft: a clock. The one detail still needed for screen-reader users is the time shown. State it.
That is 4:37
